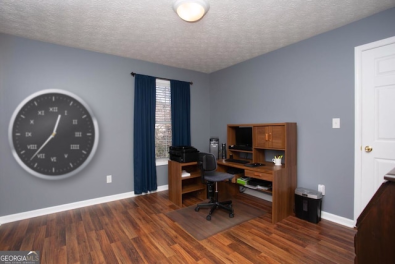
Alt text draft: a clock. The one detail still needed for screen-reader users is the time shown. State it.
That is 12:37
